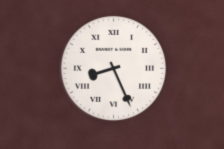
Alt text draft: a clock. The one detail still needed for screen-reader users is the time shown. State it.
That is 8:26
